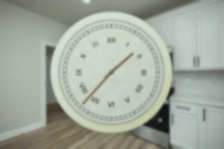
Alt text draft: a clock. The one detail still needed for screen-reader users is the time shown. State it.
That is 1:37
